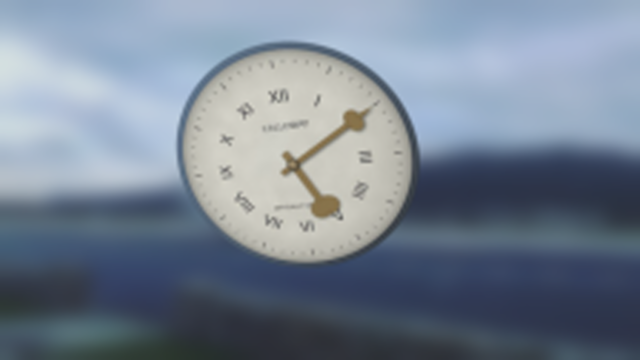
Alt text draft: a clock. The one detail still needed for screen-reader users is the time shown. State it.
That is 5:10
